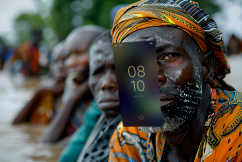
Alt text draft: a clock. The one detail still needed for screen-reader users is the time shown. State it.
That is 8:10
